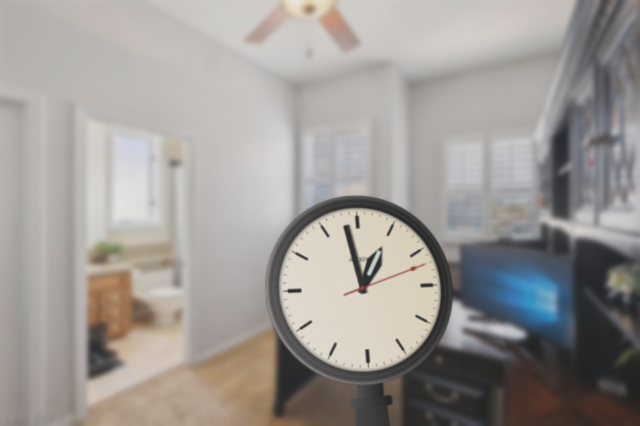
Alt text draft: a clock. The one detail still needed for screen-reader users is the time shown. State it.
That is 12:58:12
